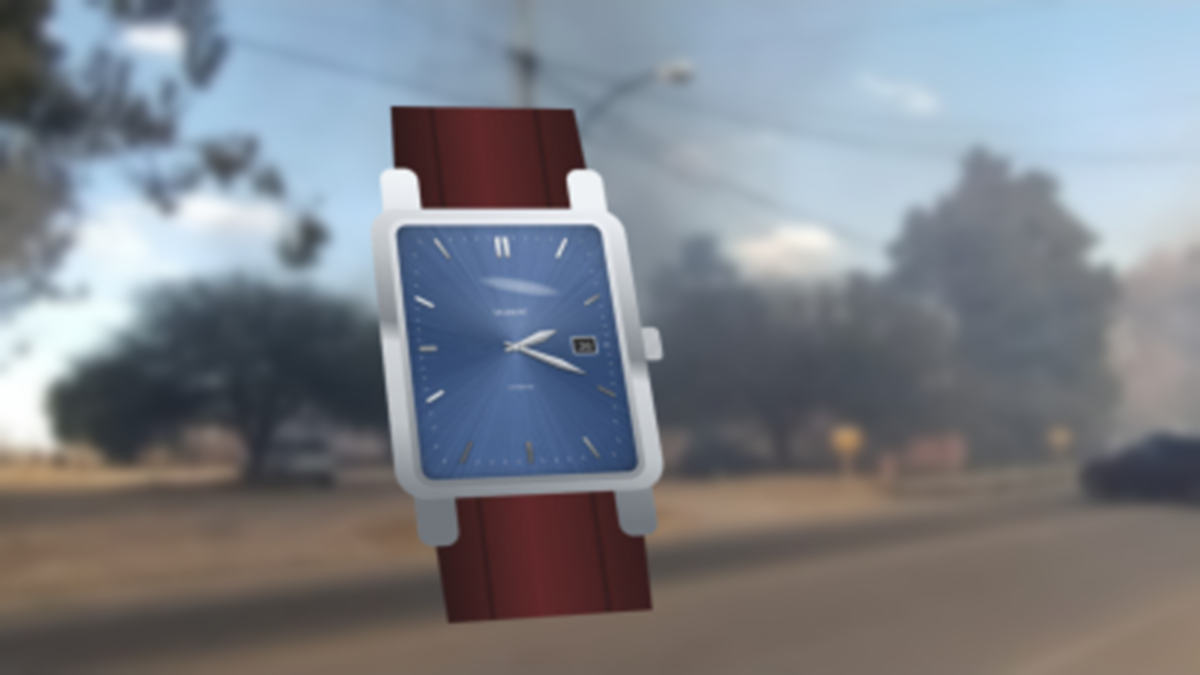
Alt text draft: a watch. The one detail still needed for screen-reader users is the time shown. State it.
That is 2:19
